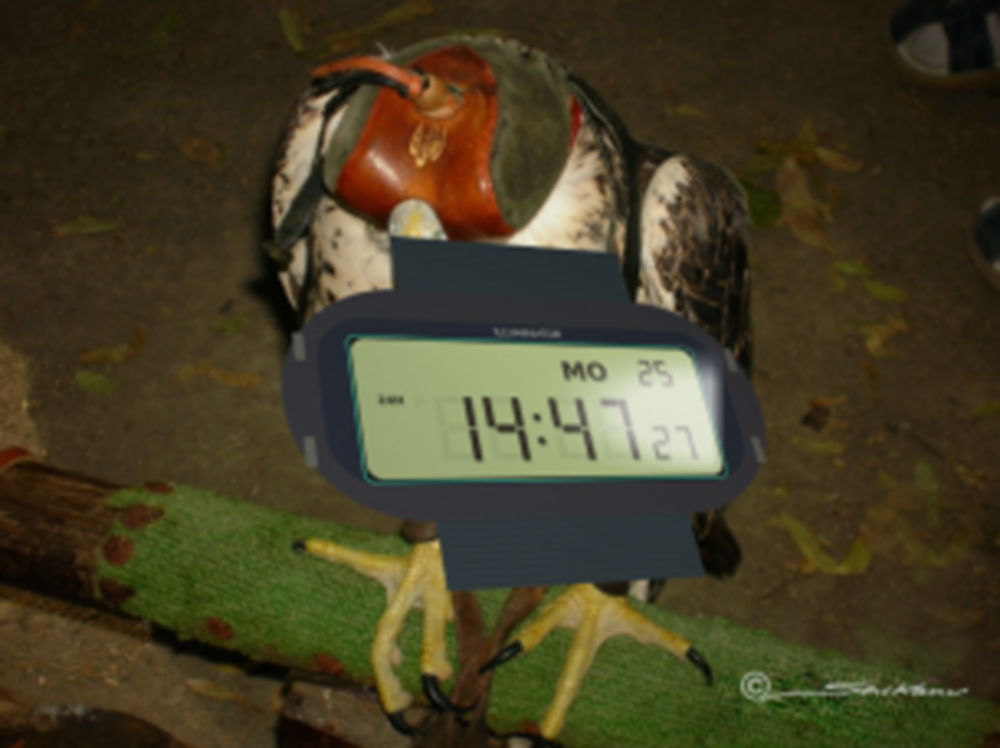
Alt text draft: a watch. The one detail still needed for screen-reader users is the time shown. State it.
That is 14:47:27
